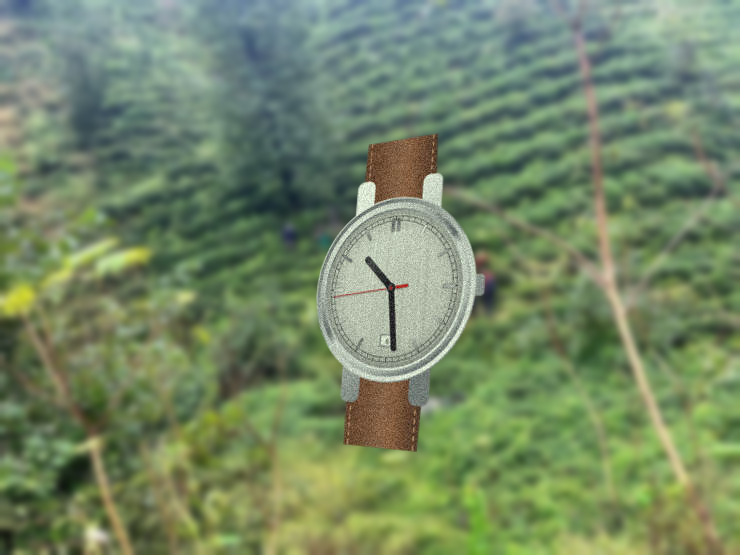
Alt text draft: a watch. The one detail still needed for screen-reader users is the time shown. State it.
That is 10:28:44
